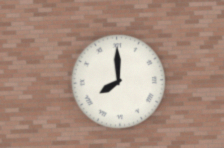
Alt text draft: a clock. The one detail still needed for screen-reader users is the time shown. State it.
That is 8:00
